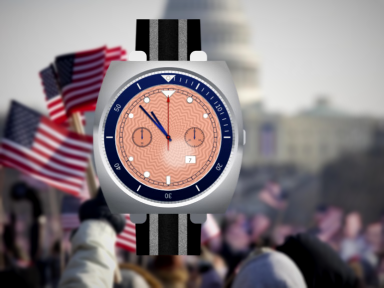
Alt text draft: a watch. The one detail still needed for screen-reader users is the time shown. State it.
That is 10:53
